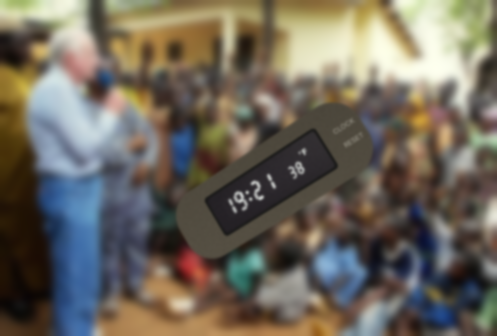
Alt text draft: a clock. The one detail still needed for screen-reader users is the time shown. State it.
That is 19:21
